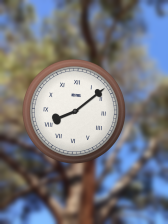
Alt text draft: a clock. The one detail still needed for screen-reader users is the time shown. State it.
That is 8:08
